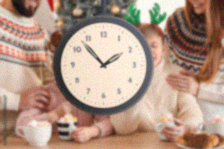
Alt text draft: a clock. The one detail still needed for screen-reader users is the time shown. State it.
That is 1:53
